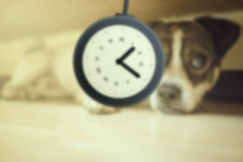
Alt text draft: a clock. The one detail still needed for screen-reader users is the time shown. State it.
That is 1:20
